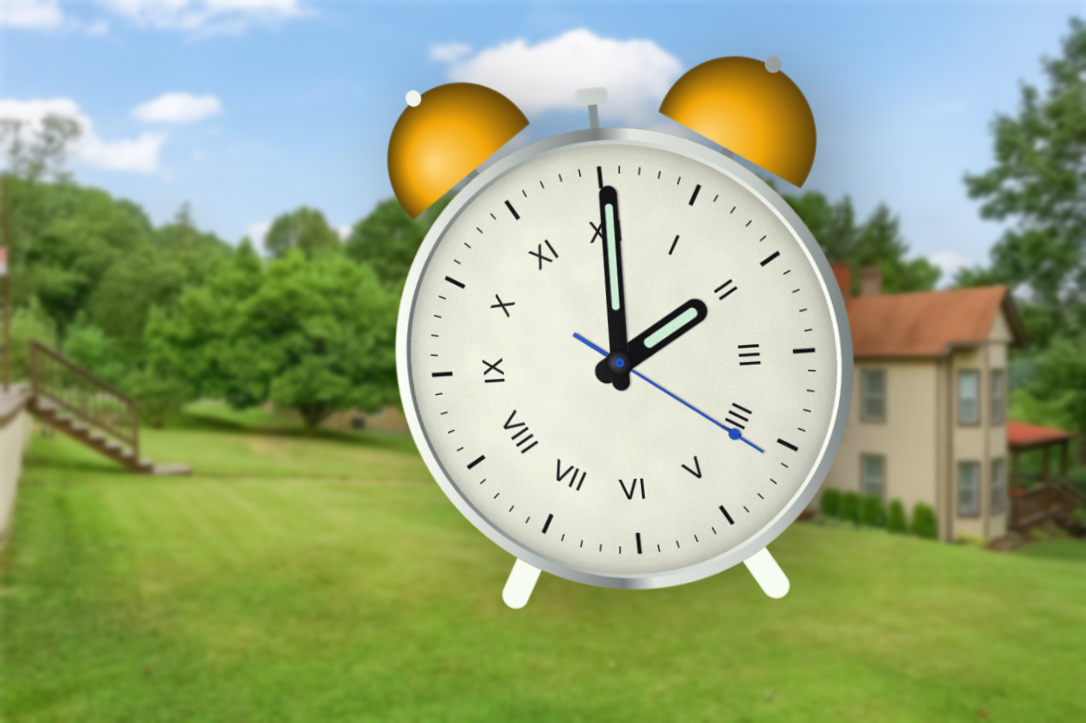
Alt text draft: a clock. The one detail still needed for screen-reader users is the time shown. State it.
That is 2:00:21
